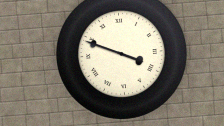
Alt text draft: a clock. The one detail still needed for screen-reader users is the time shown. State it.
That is 3:49
